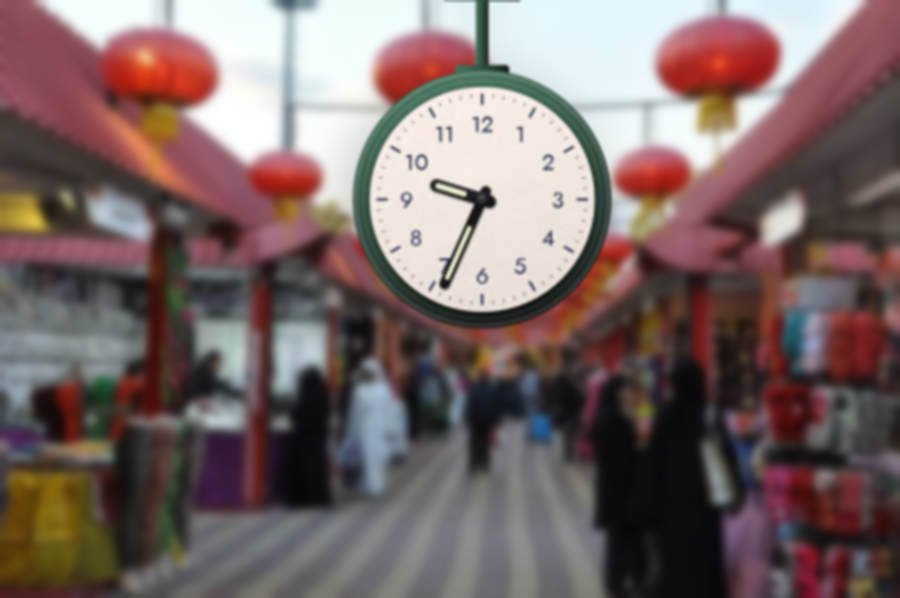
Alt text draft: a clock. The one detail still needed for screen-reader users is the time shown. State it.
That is 9:34
